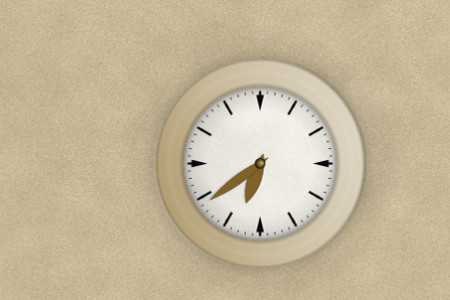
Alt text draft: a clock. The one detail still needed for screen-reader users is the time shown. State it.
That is 6:39
